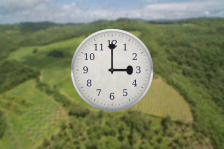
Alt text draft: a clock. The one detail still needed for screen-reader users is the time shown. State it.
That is 3:00
